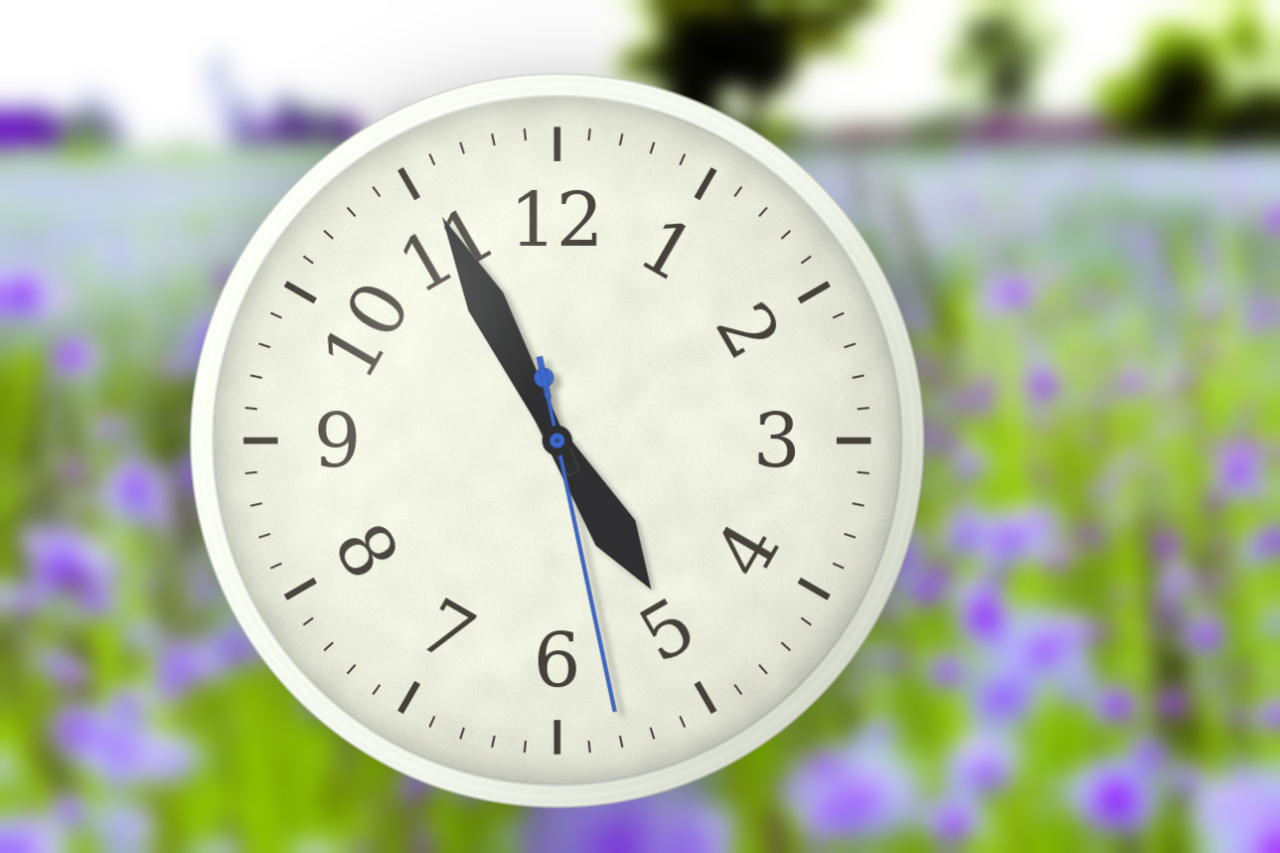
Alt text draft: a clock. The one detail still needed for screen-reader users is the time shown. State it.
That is 4:55:28
